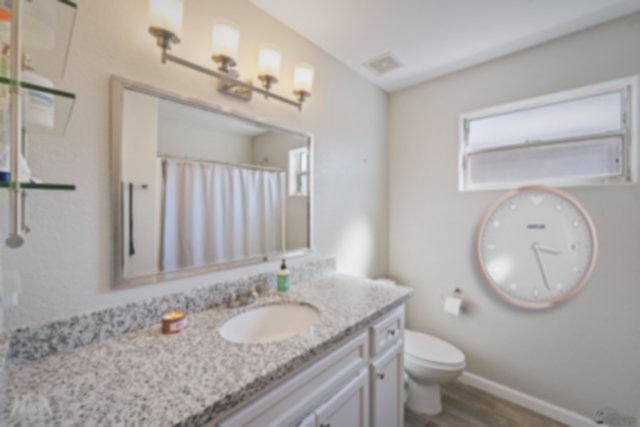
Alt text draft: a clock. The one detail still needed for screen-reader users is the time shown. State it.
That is 3:27
